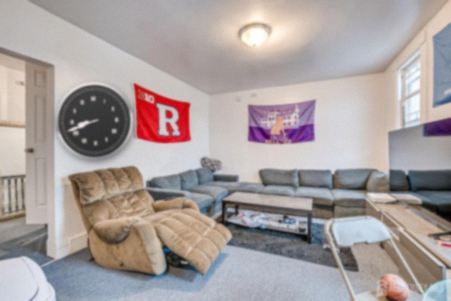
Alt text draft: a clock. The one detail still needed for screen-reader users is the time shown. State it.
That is 8:42
